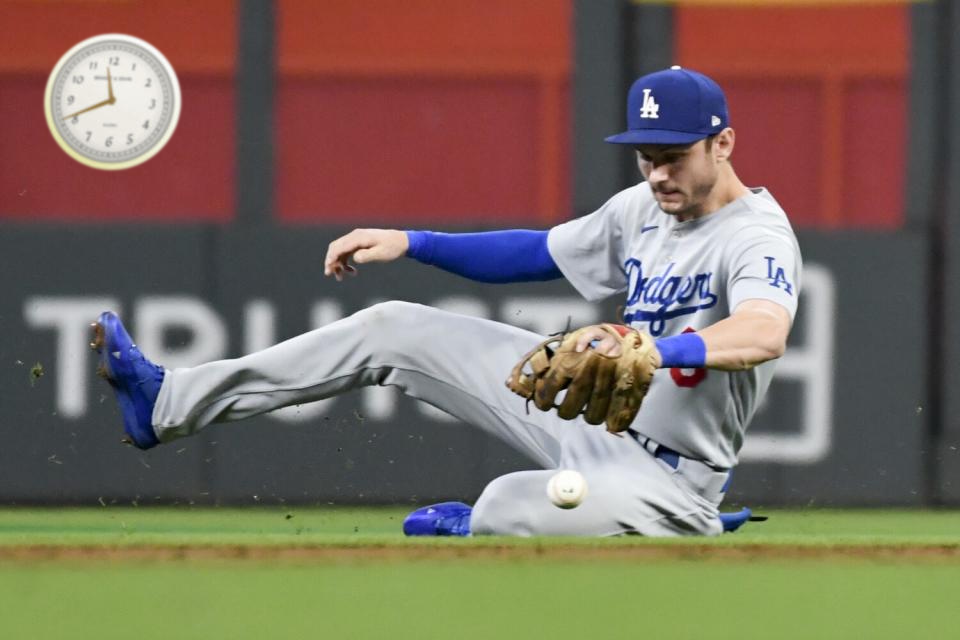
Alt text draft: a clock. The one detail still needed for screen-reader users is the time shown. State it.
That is 11:41
